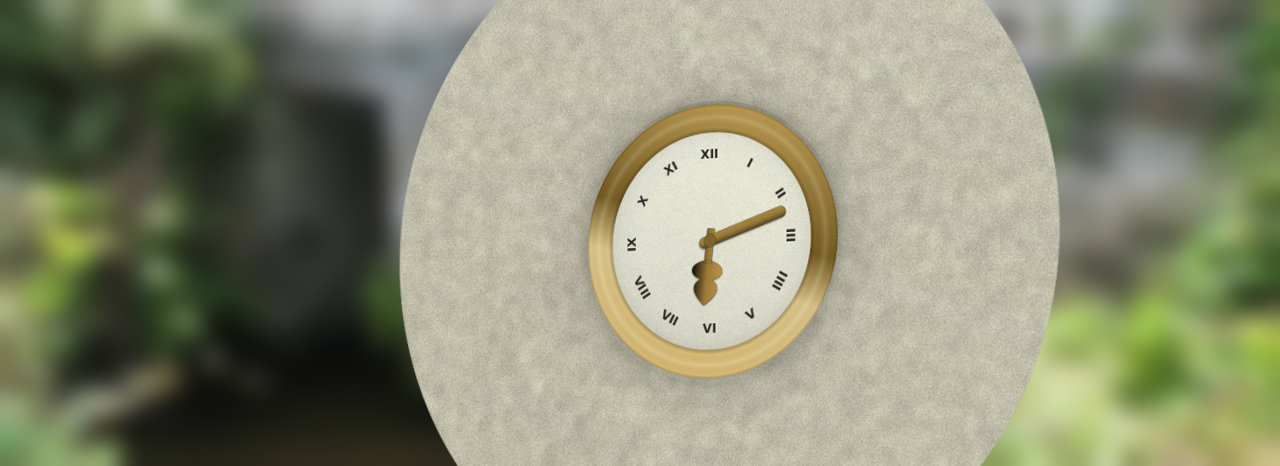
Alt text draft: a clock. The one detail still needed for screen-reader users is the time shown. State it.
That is 6:12
